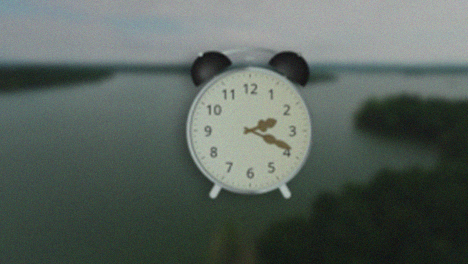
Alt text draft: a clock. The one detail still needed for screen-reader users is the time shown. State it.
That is 2:19
